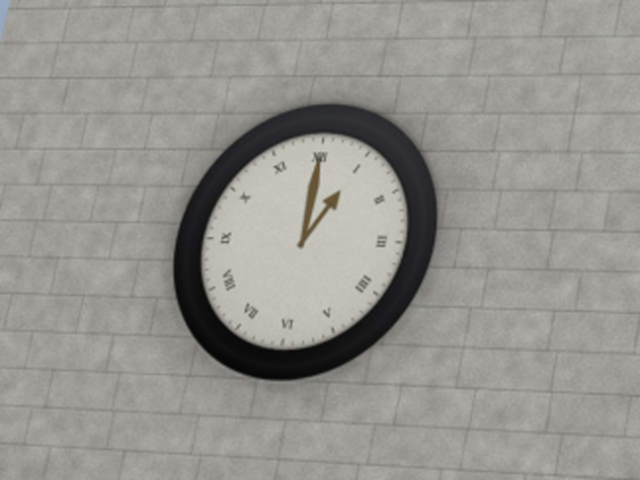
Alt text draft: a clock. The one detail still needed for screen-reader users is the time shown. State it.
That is 1:00
